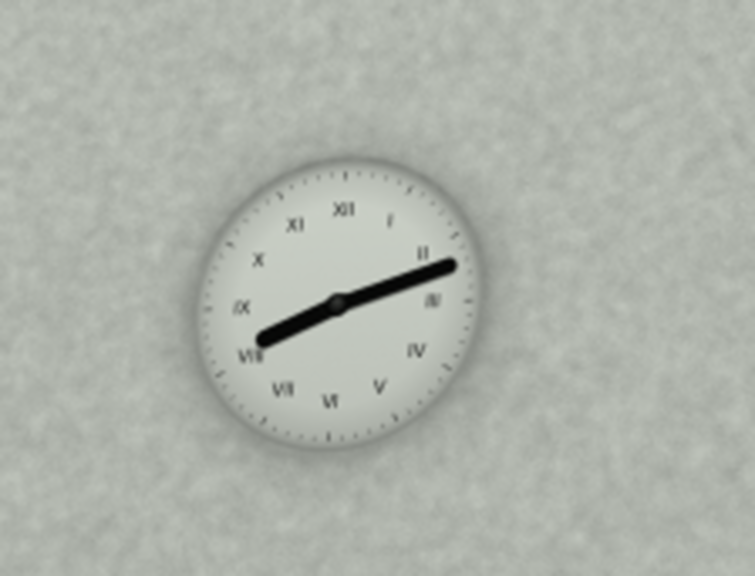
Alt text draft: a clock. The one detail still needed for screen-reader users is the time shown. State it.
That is 8:12
